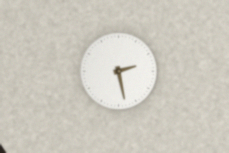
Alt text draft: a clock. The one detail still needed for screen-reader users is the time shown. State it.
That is 2:28
